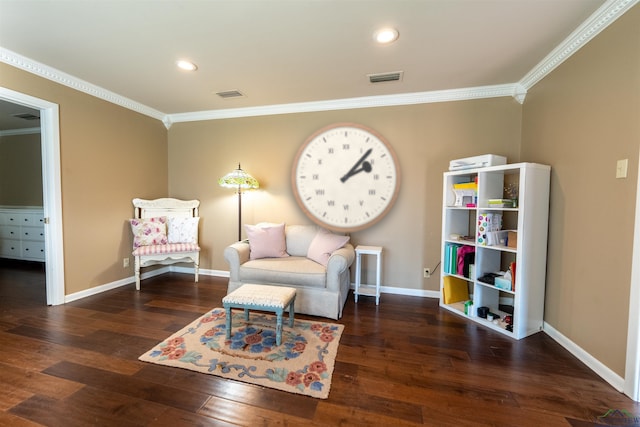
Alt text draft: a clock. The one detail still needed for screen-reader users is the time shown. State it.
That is 2:07
